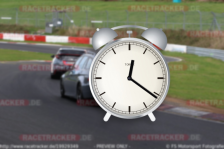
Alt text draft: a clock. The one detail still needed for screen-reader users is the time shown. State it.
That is 12:21
